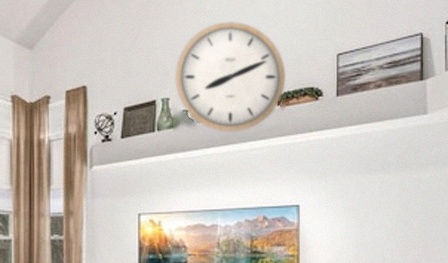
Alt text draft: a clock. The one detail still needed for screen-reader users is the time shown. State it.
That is 8:11
